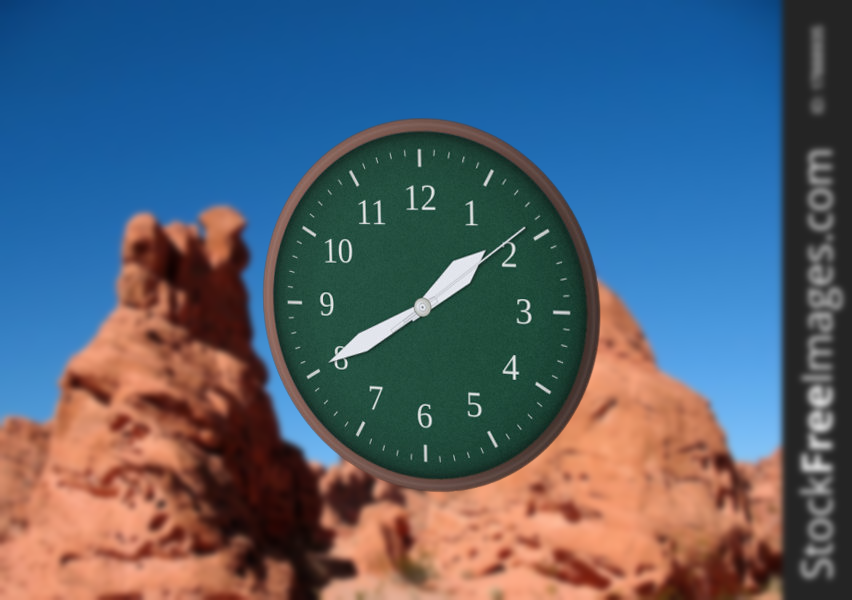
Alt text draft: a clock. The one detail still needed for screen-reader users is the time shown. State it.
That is 1:40:09
